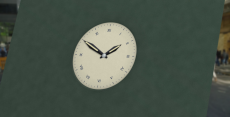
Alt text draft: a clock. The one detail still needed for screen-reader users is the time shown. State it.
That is 1:50
